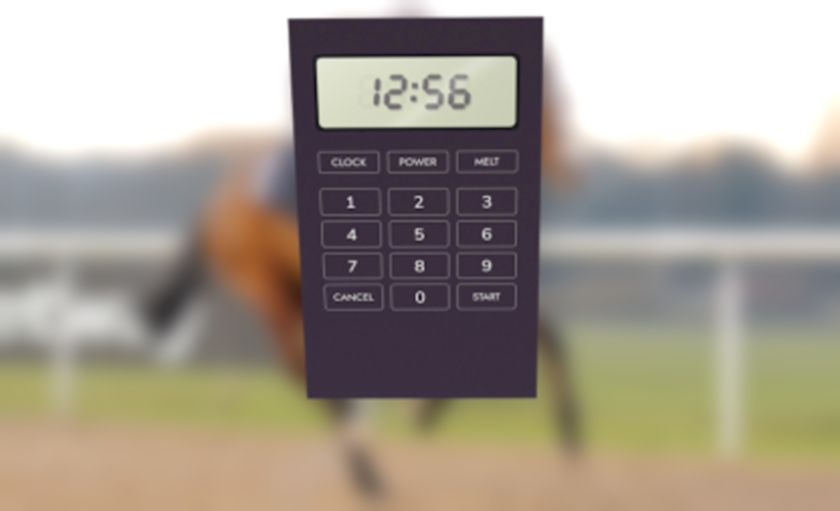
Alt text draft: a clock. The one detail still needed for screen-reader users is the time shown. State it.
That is 12:56
